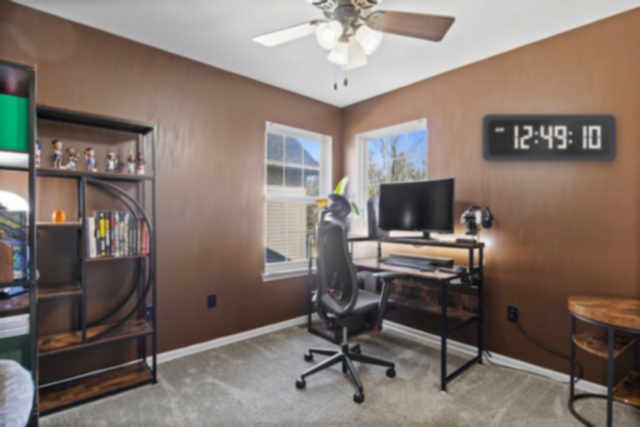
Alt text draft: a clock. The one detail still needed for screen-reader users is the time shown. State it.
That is 12:49:10
